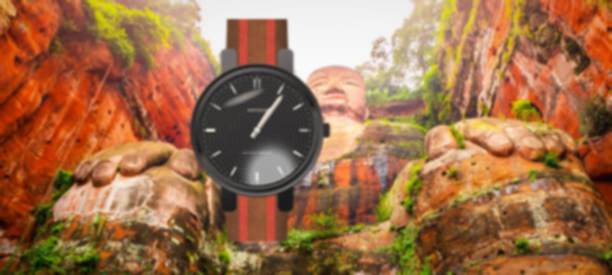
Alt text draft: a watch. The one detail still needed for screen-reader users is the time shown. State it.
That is 1:06
